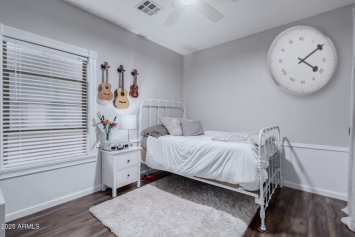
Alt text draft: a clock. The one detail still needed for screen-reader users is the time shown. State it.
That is 4:09
